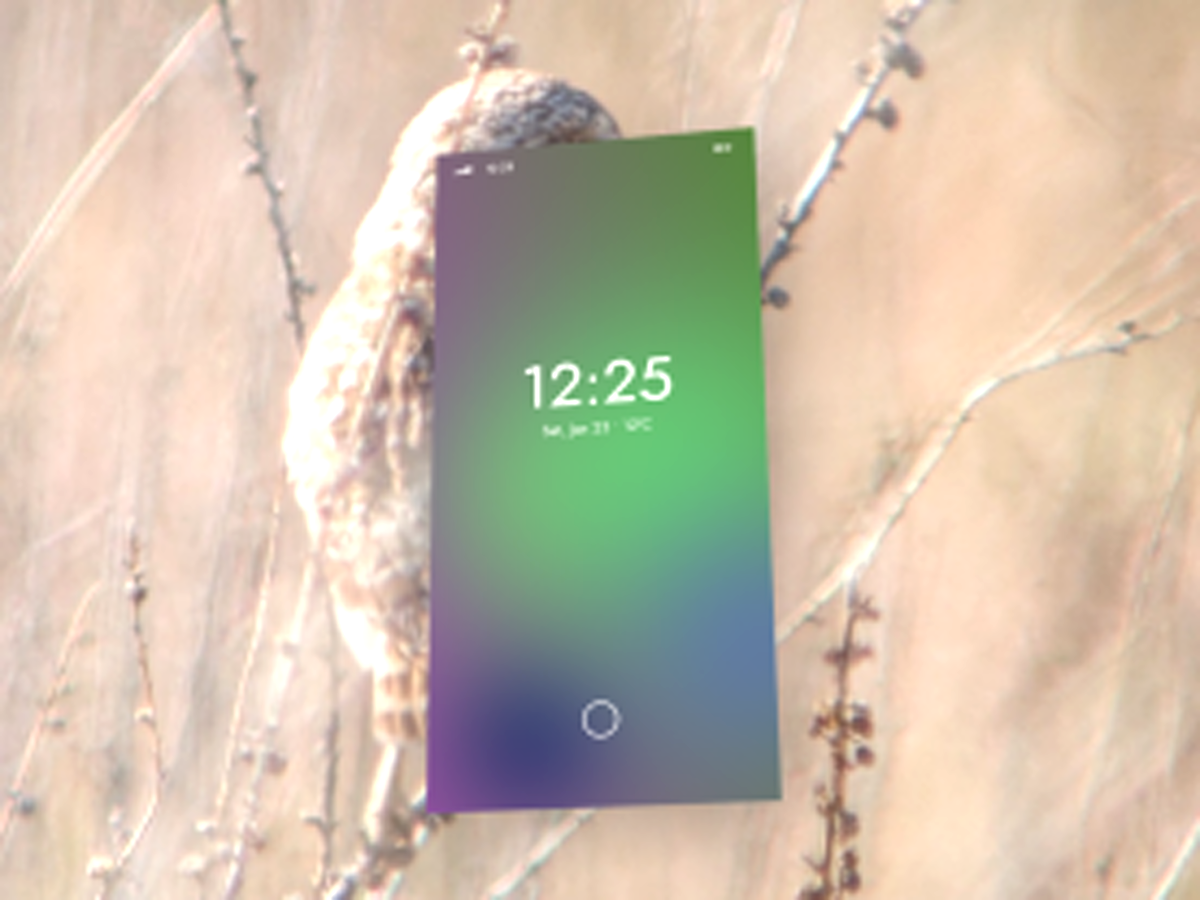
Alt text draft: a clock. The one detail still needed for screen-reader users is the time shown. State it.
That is 12:25
